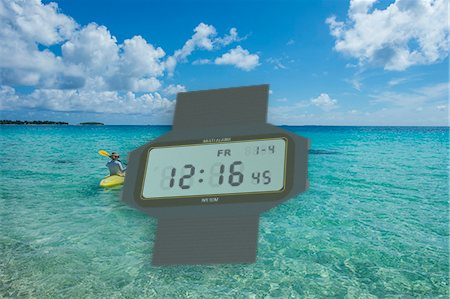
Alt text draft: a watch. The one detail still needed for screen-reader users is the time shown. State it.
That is 12:16:45
